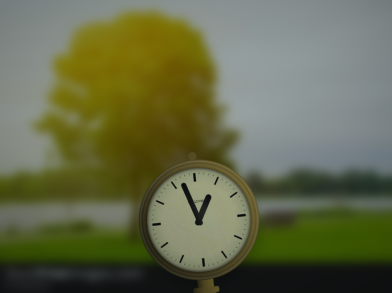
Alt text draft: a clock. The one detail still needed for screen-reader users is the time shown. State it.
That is 12:57
